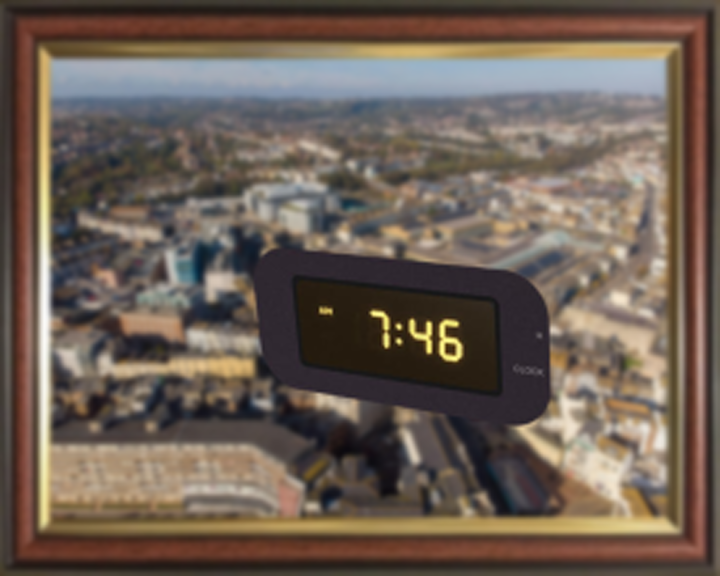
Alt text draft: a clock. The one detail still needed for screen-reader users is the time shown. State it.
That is 7:46
